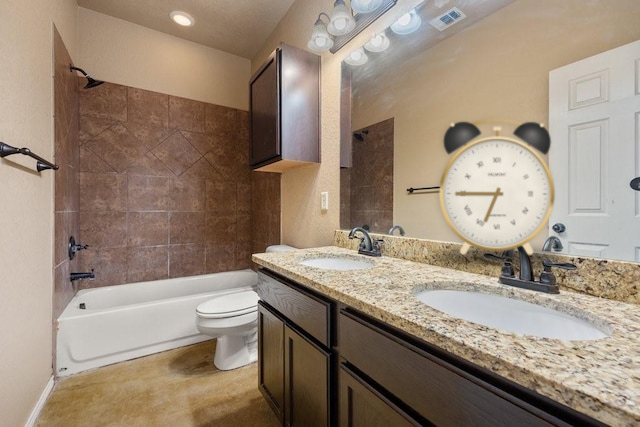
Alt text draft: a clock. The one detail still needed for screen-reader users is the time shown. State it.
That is 6:45
